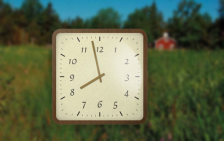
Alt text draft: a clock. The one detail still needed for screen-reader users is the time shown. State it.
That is 7:58
